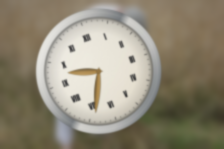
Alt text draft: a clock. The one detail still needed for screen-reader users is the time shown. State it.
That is 9:34
